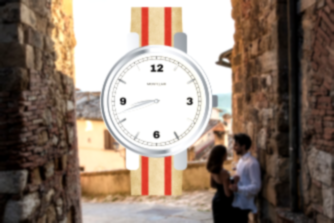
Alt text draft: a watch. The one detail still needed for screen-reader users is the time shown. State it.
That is 8:42
